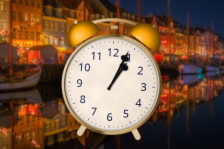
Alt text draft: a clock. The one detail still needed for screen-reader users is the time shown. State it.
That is 1:04
